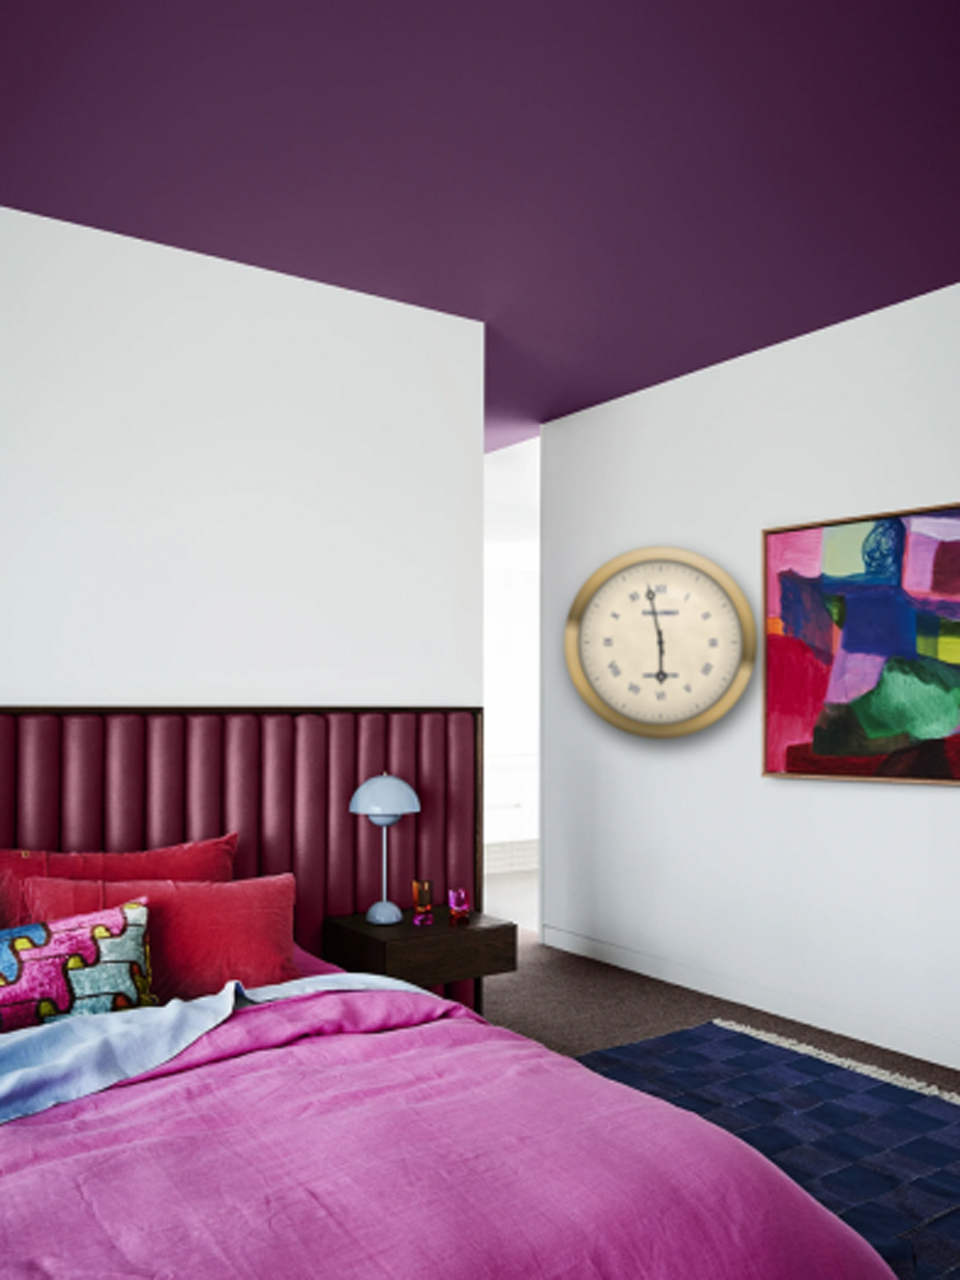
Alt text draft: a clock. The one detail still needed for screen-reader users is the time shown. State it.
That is 5:58
